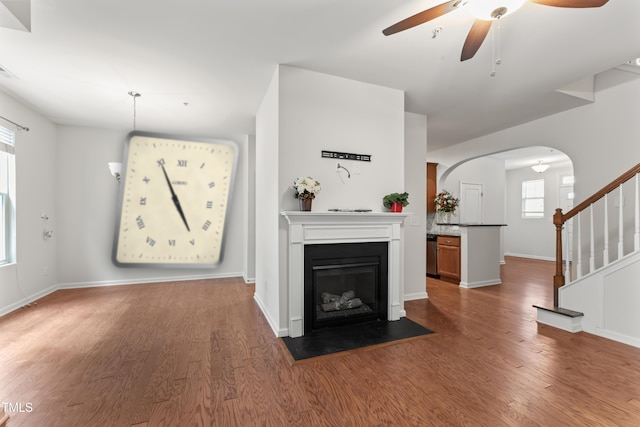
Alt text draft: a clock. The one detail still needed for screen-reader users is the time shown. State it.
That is 4:55
